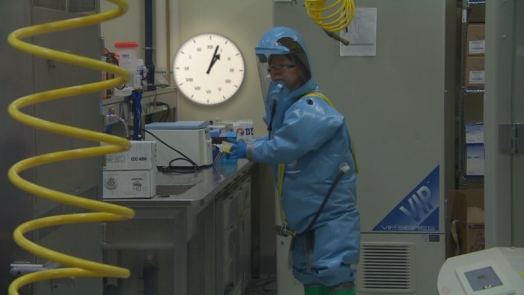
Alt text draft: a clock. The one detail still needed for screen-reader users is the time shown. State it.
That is 1:03
